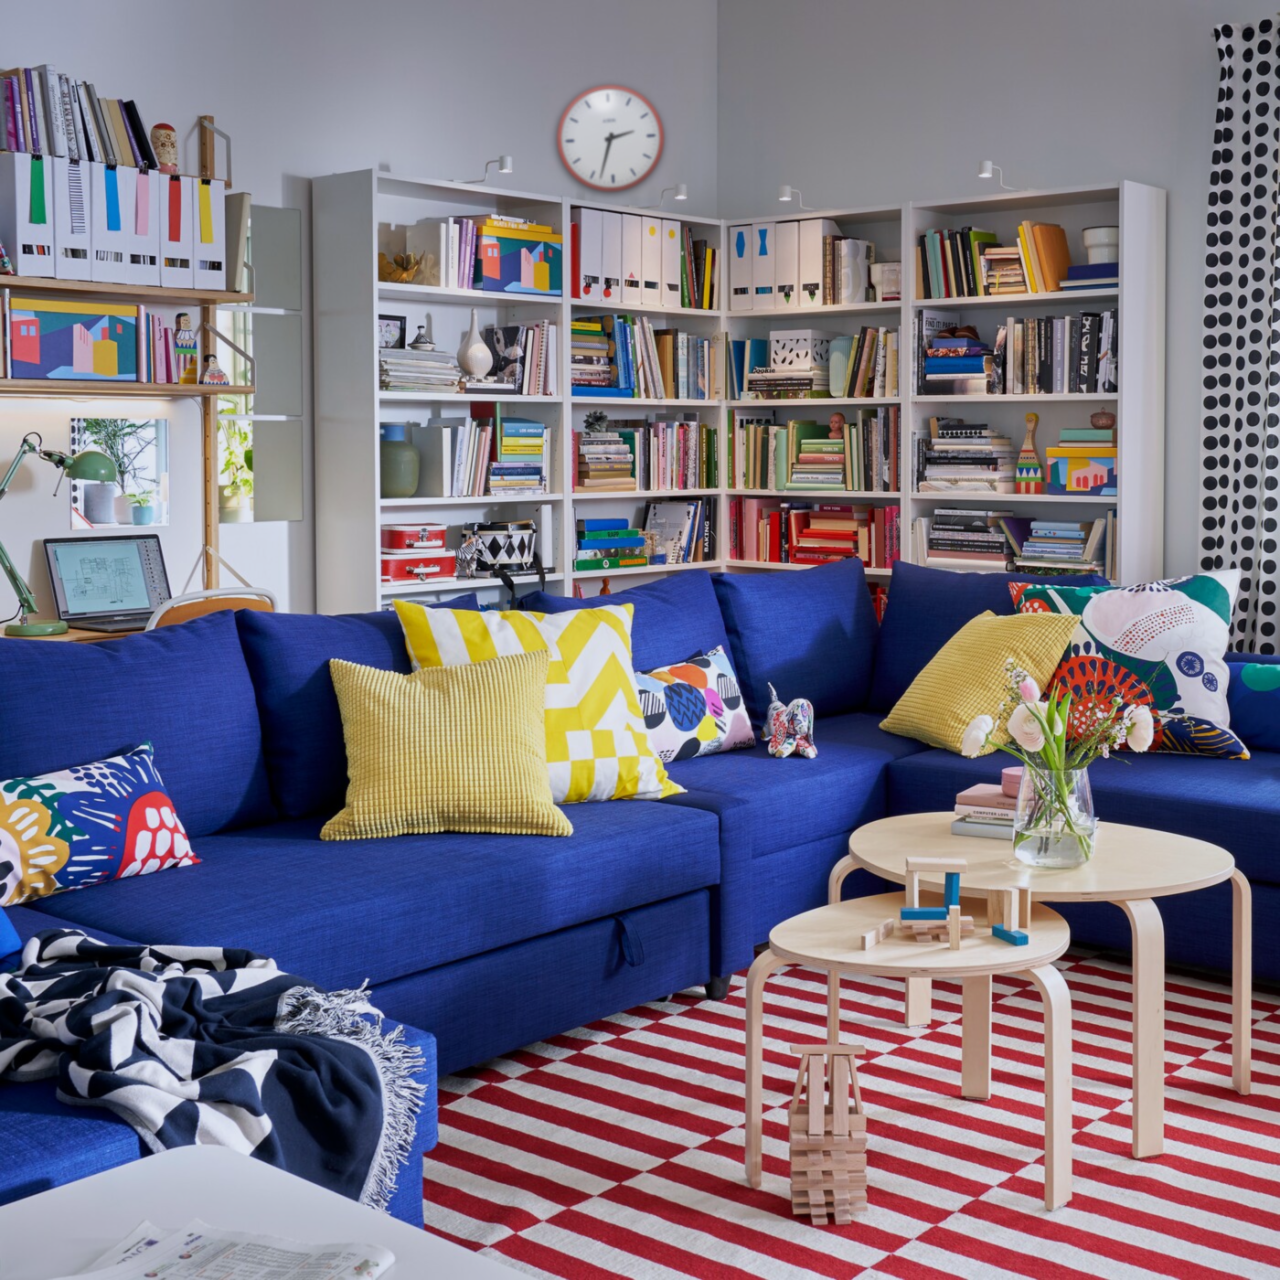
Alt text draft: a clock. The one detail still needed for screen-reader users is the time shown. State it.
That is 2:33
